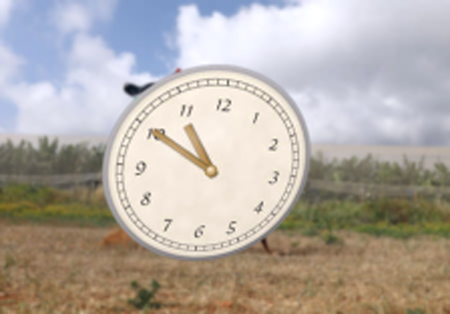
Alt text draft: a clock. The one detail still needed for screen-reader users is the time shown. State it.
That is 10:50
